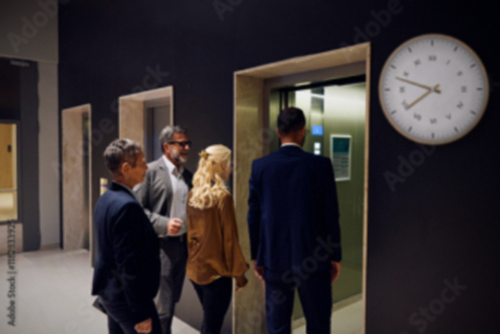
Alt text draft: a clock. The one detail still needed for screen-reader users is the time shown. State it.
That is 7:48
